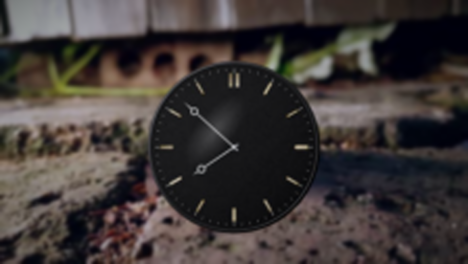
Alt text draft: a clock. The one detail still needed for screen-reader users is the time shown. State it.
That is 7:52
